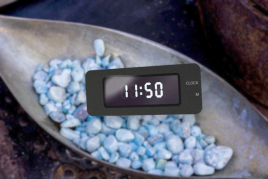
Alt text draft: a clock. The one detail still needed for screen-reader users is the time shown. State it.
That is 11:50
